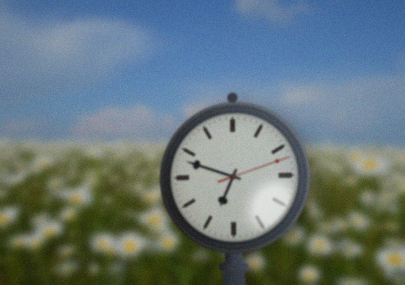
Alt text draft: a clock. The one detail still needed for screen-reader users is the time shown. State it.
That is 6:48:12
